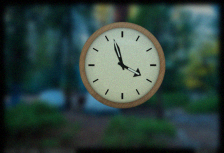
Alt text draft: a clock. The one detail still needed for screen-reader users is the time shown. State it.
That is 3:57
